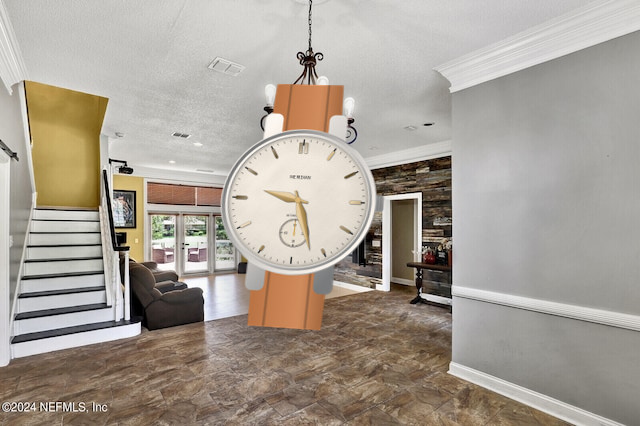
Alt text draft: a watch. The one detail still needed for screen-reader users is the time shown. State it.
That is 9:27
